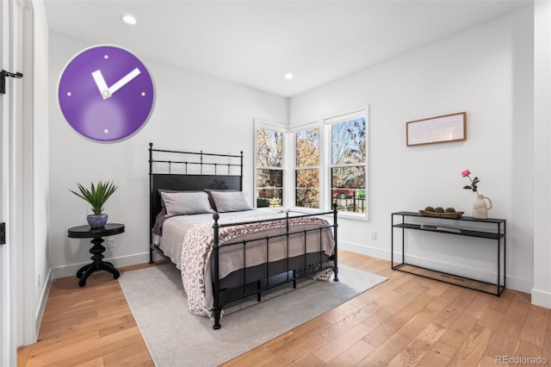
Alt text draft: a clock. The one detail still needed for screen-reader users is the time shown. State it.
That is 11:09
